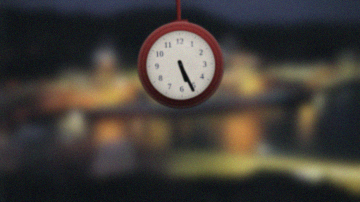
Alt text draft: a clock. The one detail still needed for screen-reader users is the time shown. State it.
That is 5:26
